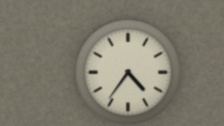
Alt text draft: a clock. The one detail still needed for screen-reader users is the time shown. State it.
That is 4:36
